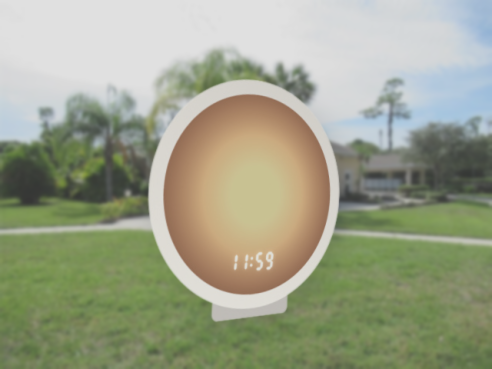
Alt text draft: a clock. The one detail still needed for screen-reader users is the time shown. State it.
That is 11:59
